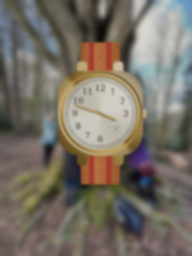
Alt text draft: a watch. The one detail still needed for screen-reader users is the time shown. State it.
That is 3:48
